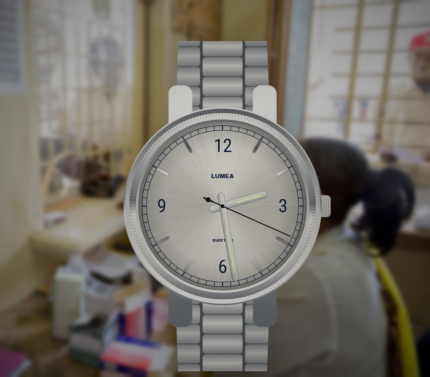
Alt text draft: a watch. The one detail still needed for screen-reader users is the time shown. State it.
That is 2:28:19
